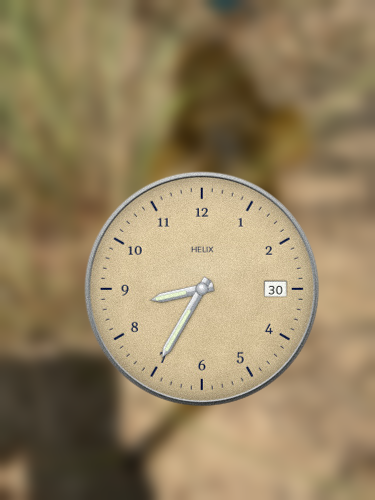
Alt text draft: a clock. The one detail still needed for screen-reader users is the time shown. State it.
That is 8:35
